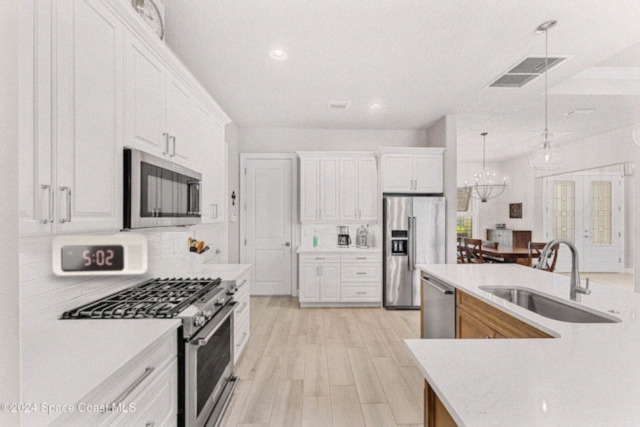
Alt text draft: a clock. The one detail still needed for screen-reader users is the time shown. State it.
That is 5:02
